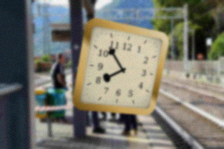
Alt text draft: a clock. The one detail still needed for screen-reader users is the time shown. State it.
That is 7:53
